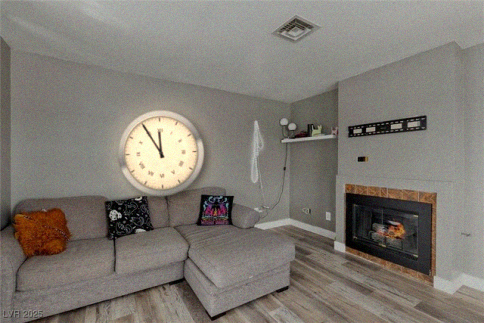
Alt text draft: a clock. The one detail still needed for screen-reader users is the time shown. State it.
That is 11:55
